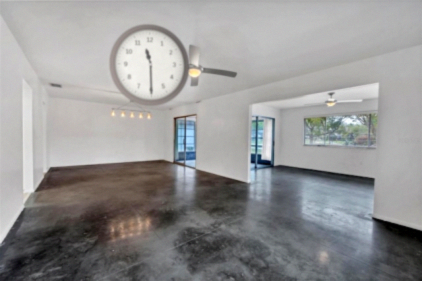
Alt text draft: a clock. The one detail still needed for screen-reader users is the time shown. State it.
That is 11:30
